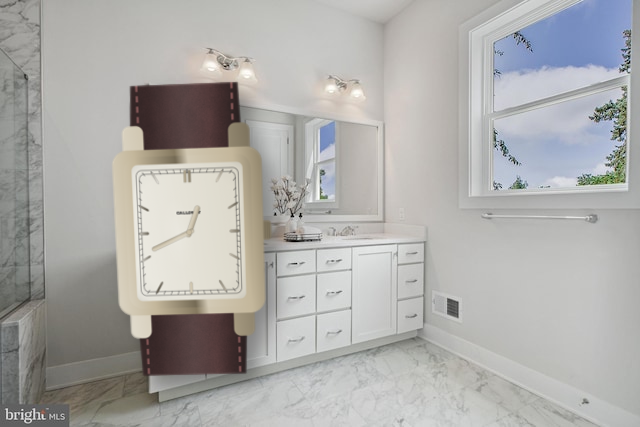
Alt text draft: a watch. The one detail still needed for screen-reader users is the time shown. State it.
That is 12:41
